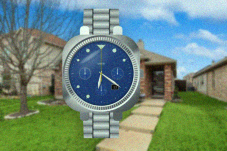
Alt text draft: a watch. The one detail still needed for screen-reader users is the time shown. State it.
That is 6:21
